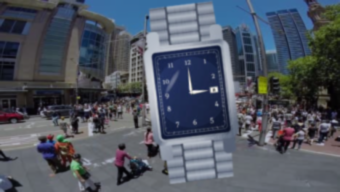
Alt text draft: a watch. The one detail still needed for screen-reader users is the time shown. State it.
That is 3:00
